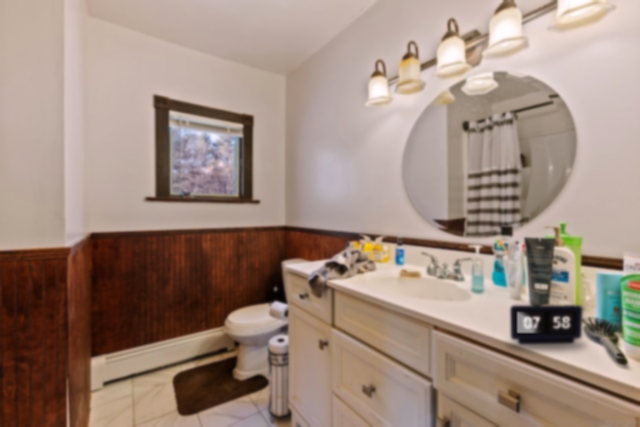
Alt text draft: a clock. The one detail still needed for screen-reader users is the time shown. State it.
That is 7:58
